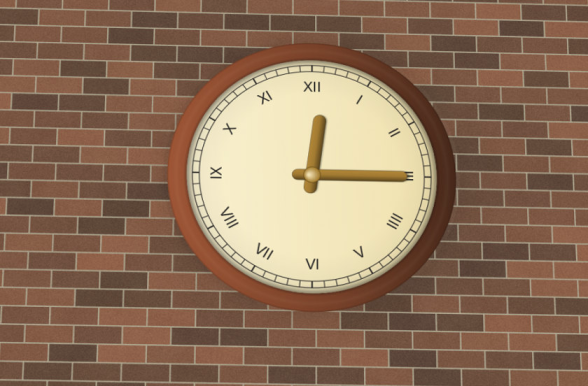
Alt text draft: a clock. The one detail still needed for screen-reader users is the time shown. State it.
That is 12:15
